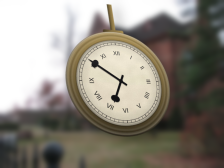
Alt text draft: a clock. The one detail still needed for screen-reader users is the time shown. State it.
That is 6:51
